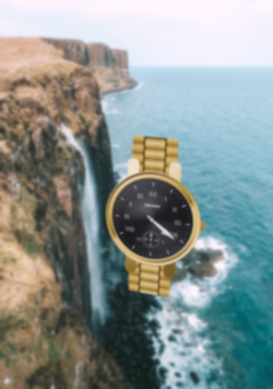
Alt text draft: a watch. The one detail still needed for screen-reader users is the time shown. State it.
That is 4:21
